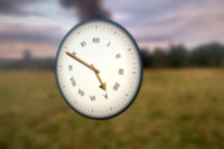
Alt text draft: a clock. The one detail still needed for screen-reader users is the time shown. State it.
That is 4:49
